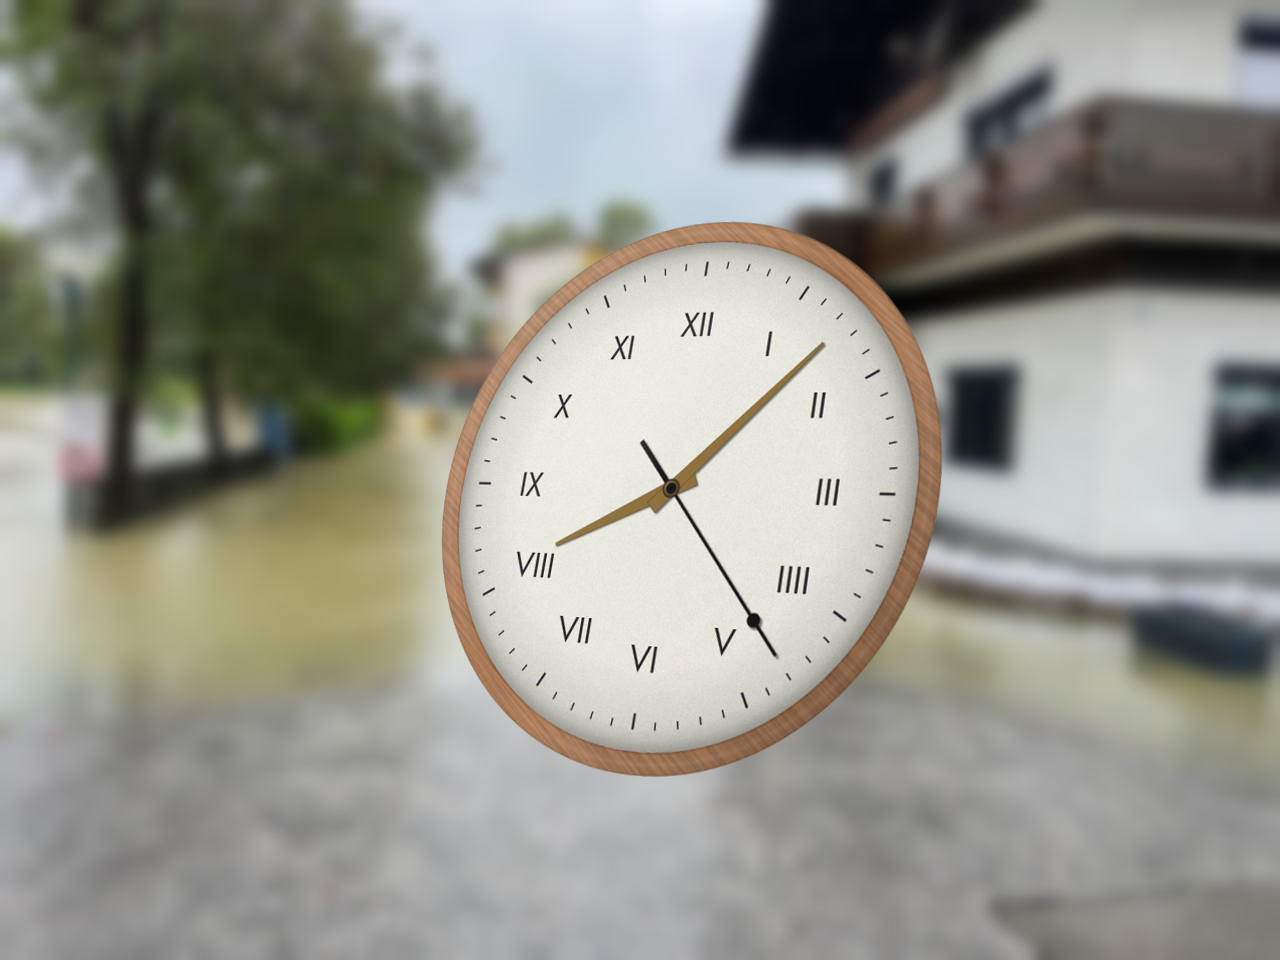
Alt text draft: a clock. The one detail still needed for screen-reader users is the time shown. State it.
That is 8:07:23
